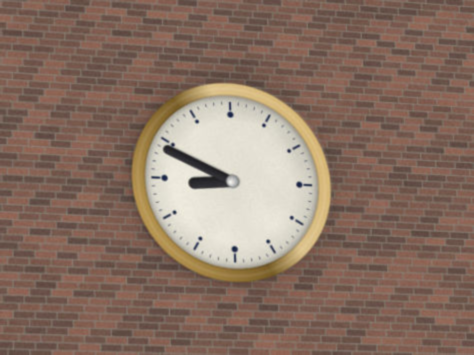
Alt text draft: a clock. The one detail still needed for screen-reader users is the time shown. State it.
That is 8:49
